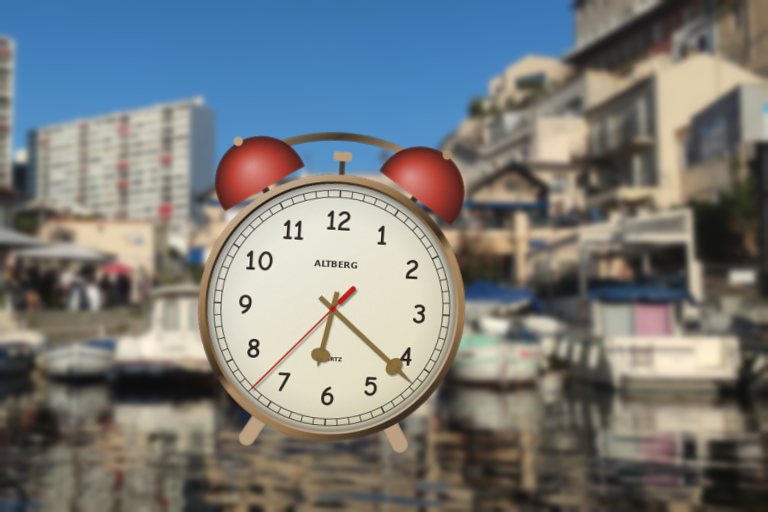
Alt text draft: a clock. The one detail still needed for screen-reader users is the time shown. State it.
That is 6:21:37
